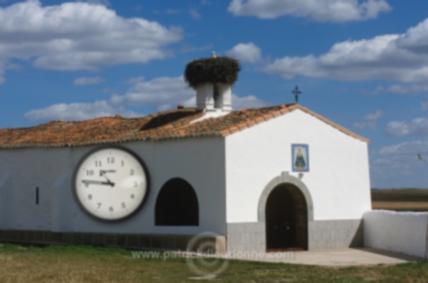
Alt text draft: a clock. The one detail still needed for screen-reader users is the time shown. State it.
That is 10:46
